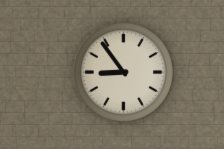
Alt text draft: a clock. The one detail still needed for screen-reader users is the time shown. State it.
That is 8:54
